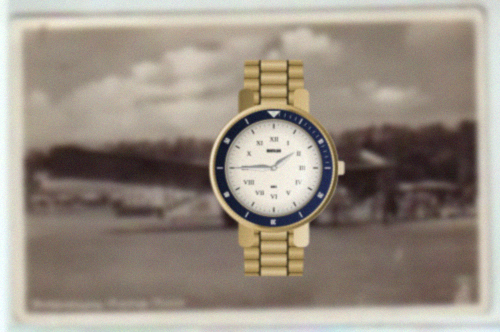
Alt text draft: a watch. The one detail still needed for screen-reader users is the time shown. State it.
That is 1:45
